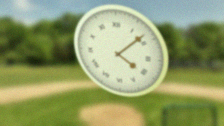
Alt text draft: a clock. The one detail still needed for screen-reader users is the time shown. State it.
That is 4:08
